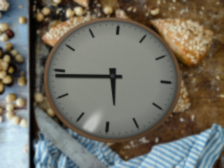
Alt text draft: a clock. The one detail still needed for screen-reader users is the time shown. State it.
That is 5:44
